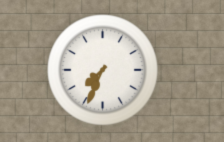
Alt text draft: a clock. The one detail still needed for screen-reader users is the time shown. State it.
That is 7:34
